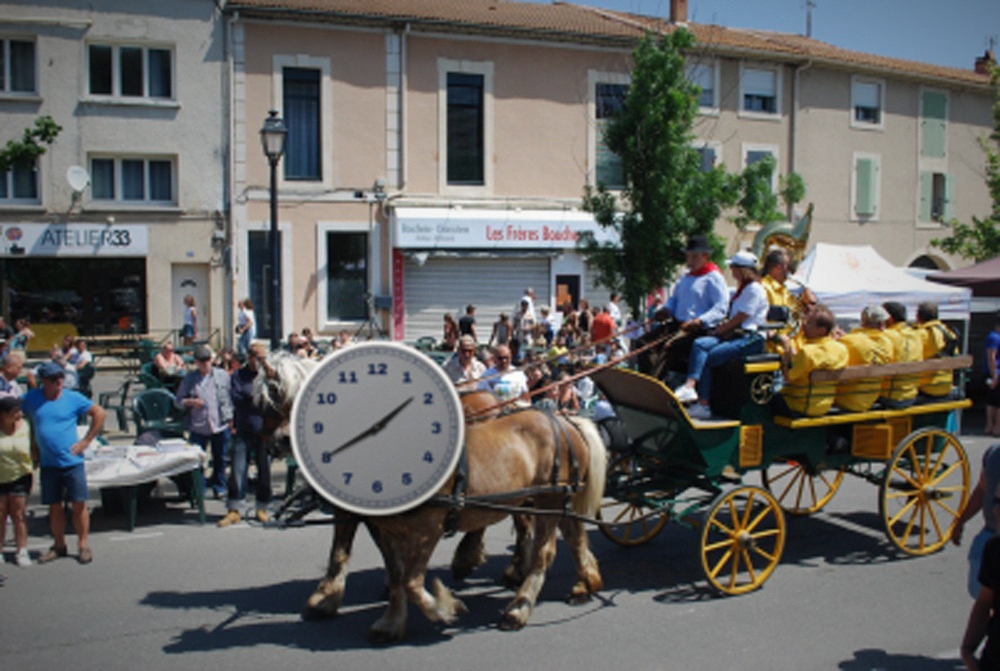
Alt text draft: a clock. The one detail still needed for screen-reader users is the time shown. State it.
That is 1:40
